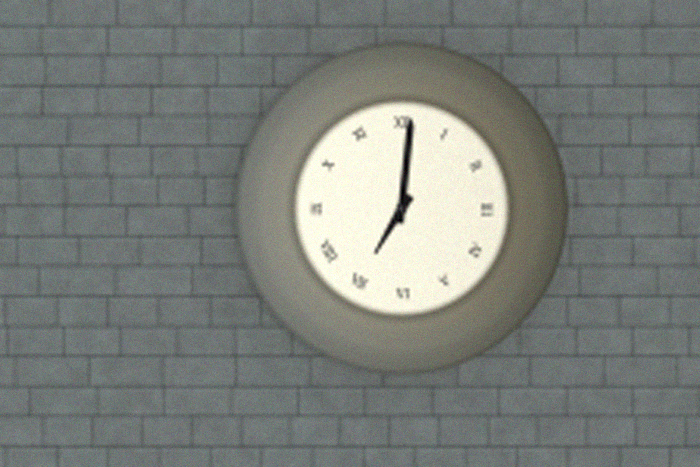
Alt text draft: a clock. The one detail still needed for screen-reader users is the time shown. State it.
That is 7:01
